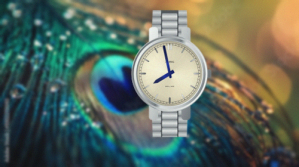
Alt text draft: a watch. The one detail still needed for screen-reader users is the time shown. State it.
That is 7:58
